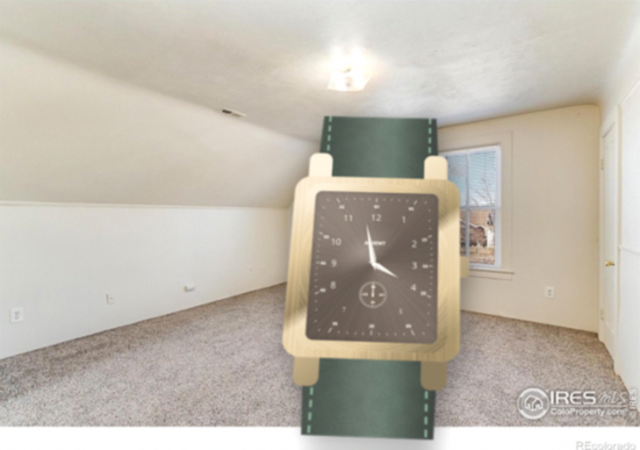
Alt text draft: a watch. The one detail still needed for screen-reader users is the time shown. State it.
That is 3:58
